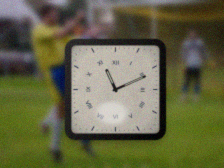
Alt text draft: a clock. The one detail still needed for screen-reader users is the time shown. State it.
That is 11:11
